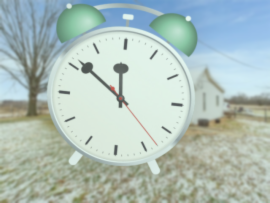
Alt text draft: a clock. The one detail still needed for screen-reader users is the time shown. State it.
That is 11:51:23
